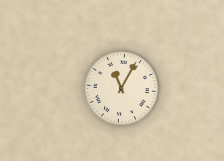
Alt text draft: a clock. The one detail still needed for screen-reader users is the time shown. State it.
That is 11:04
